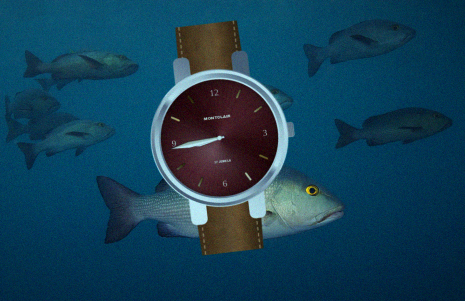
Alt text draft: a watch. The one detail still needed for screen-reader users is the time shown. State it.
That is 8:44
